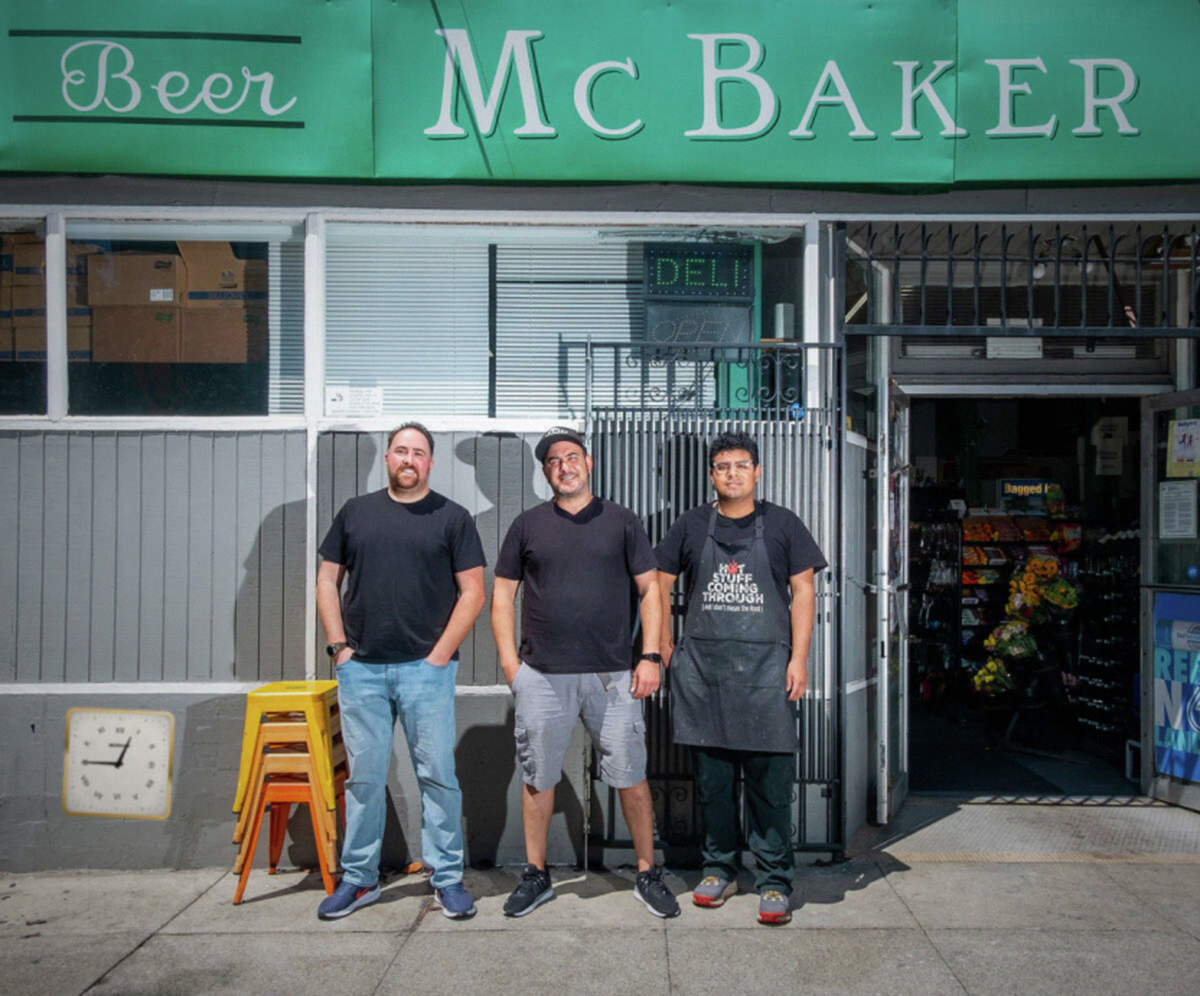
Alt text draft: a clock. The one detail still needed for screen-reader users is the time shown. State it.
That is 12:45
